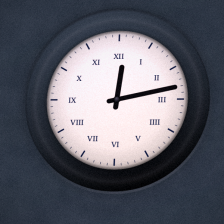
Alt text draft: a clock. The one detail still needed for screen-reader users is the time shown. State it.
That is 12:13
